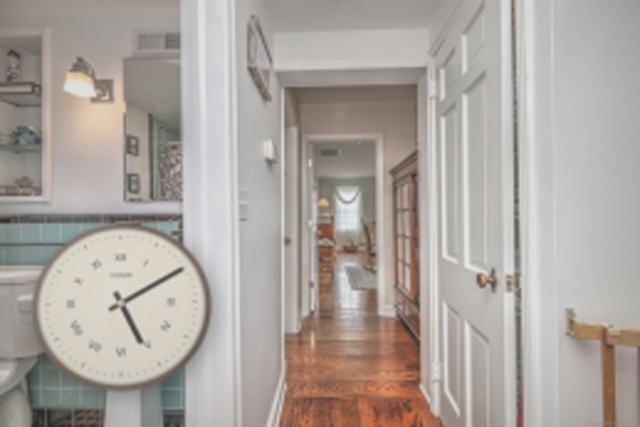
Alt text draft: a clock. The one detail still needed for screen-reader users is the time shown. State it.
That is 5:10
